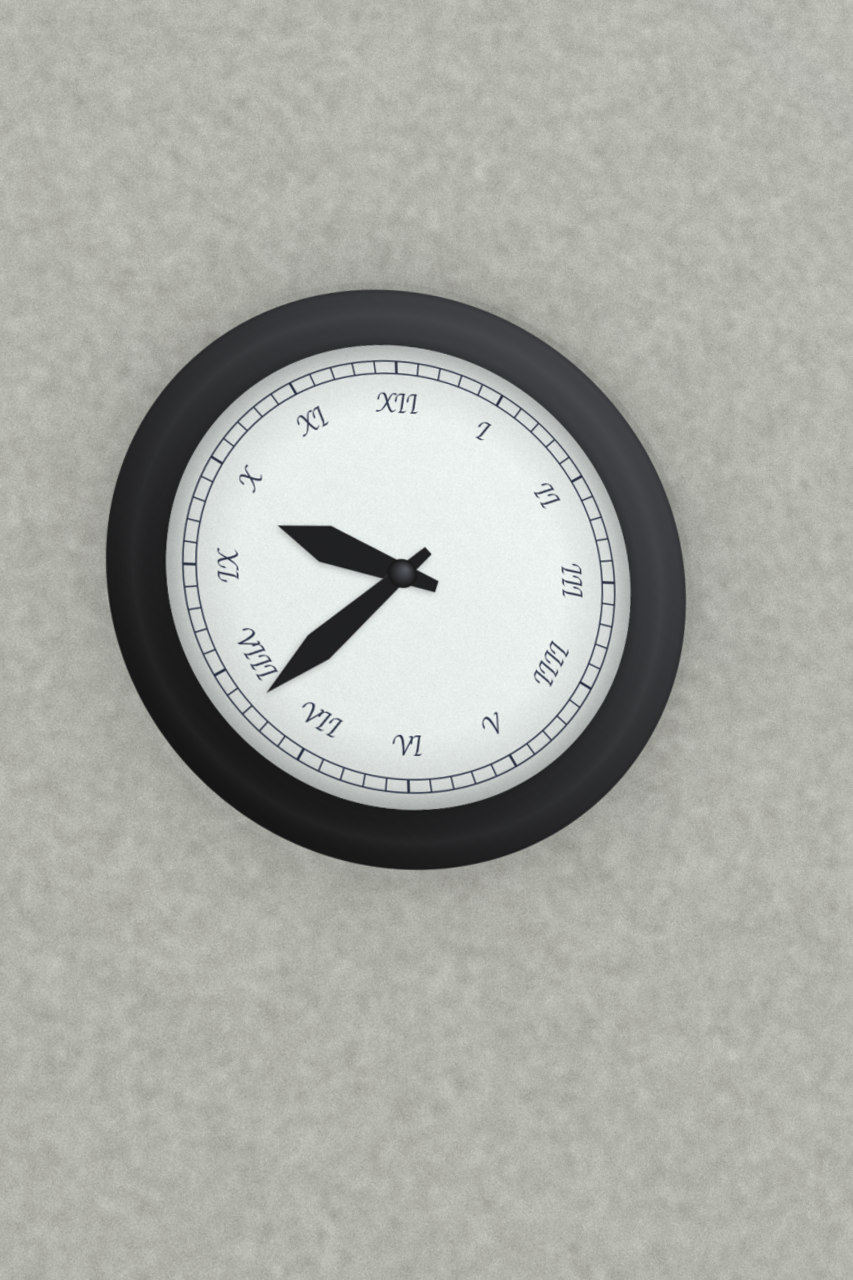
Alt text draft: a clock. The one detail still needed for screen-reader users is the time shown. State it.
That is 9:38
